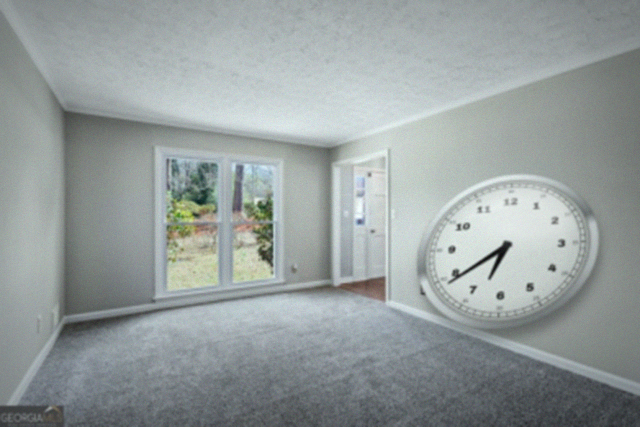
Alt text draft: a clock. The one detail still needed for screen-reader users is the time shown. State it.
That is 6:39
